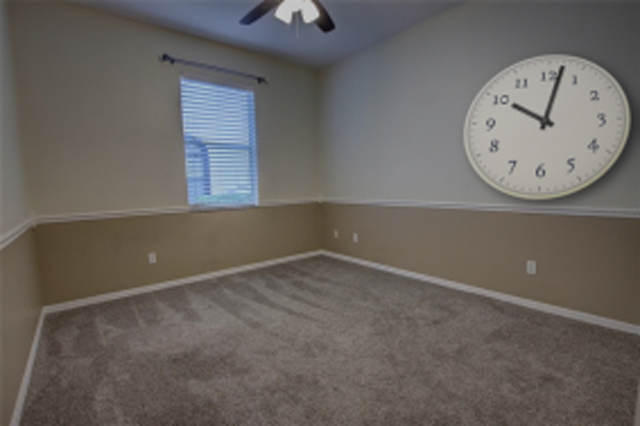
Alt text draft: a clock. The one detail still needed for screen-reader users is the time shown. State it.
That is 10:02
